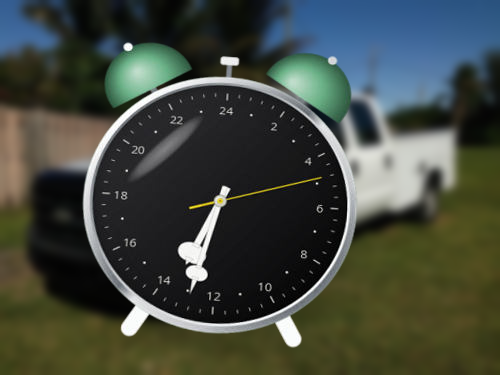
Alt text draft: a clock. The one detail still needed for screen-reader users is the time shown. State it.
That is 13:32:12
